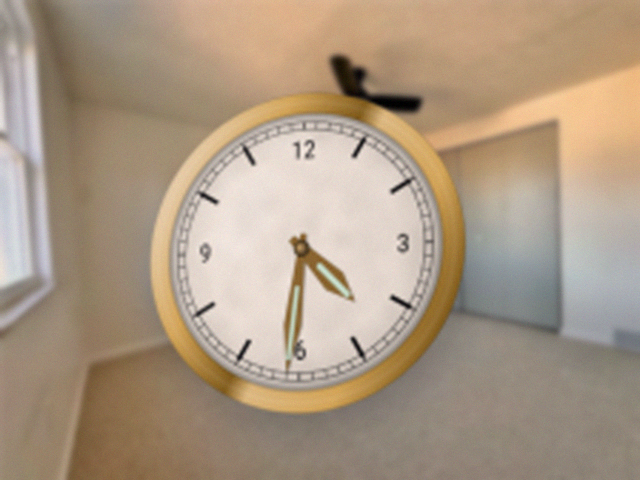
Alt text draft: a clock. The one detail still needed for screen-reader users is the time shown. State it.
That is 4:31
